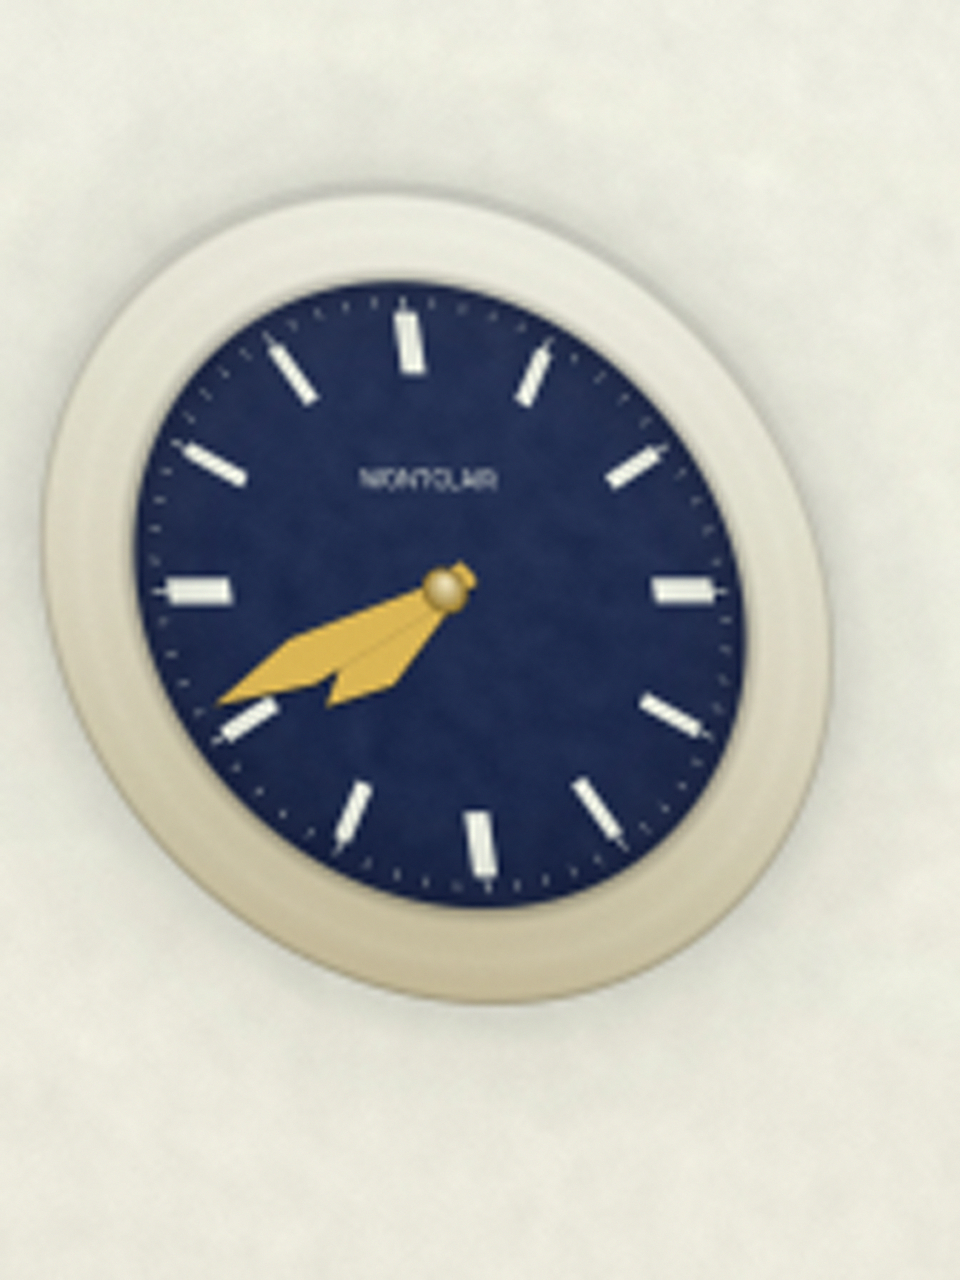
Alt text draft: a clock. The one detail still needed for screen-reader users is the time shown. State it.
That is 7:41
